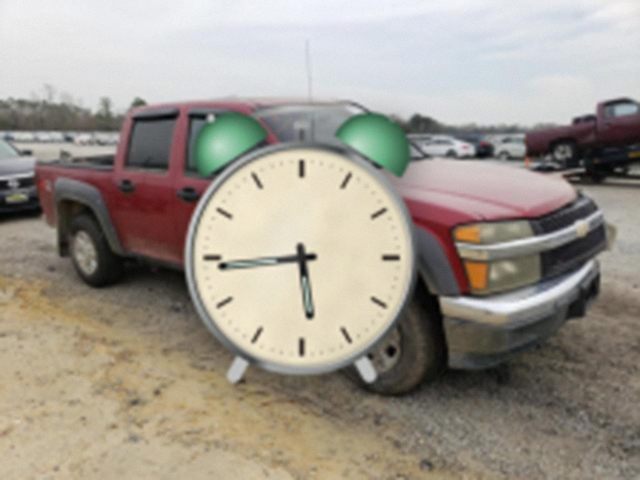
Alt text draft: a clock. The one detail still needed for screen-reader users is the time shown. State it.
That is 5:44
